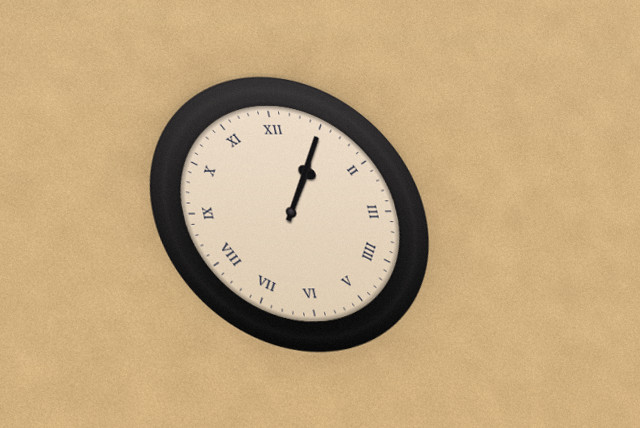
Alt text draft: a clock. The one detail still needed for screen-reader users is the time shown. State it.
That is 1:05
